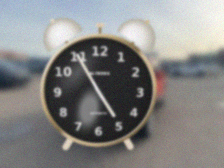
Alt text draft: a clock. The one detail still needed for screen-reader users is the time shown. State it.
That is 4:55
